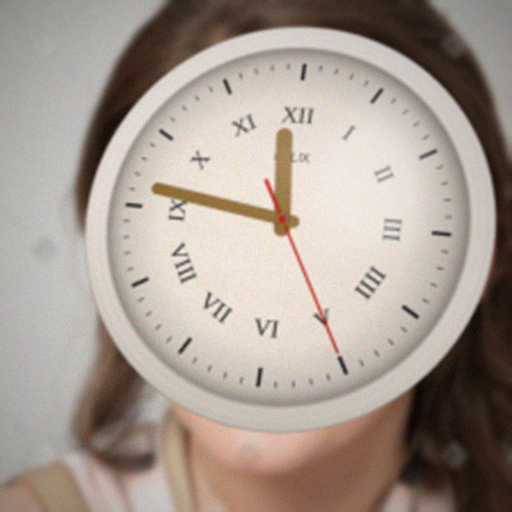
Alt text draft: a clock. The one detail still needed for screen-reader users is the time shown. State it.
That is 11:46:25
